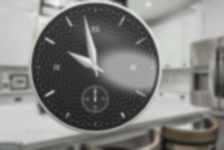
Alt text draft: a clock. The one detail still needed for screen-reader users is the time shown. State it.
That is 9:58
